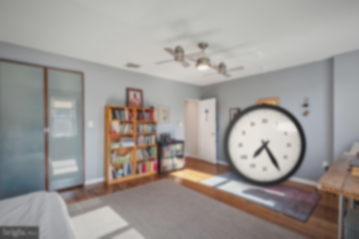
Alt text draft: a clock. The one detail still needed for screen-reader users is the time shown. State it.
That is 7:25
